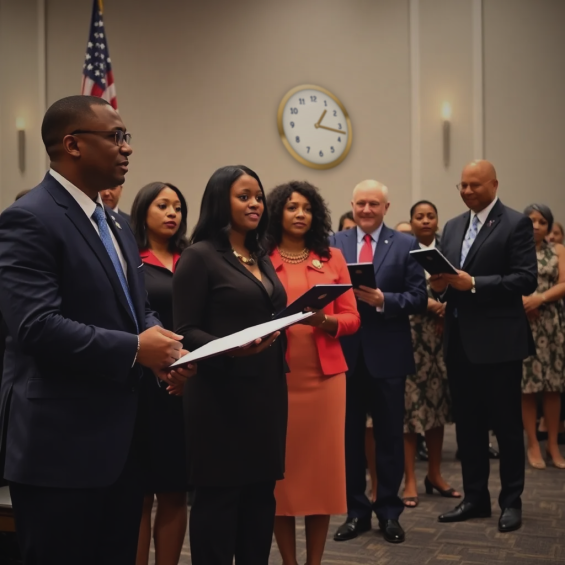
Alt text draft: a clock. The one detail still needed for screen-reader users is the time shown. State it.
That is 1:17
